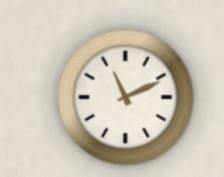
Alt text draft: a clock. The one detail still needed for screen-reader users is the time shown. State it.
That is 11:11
